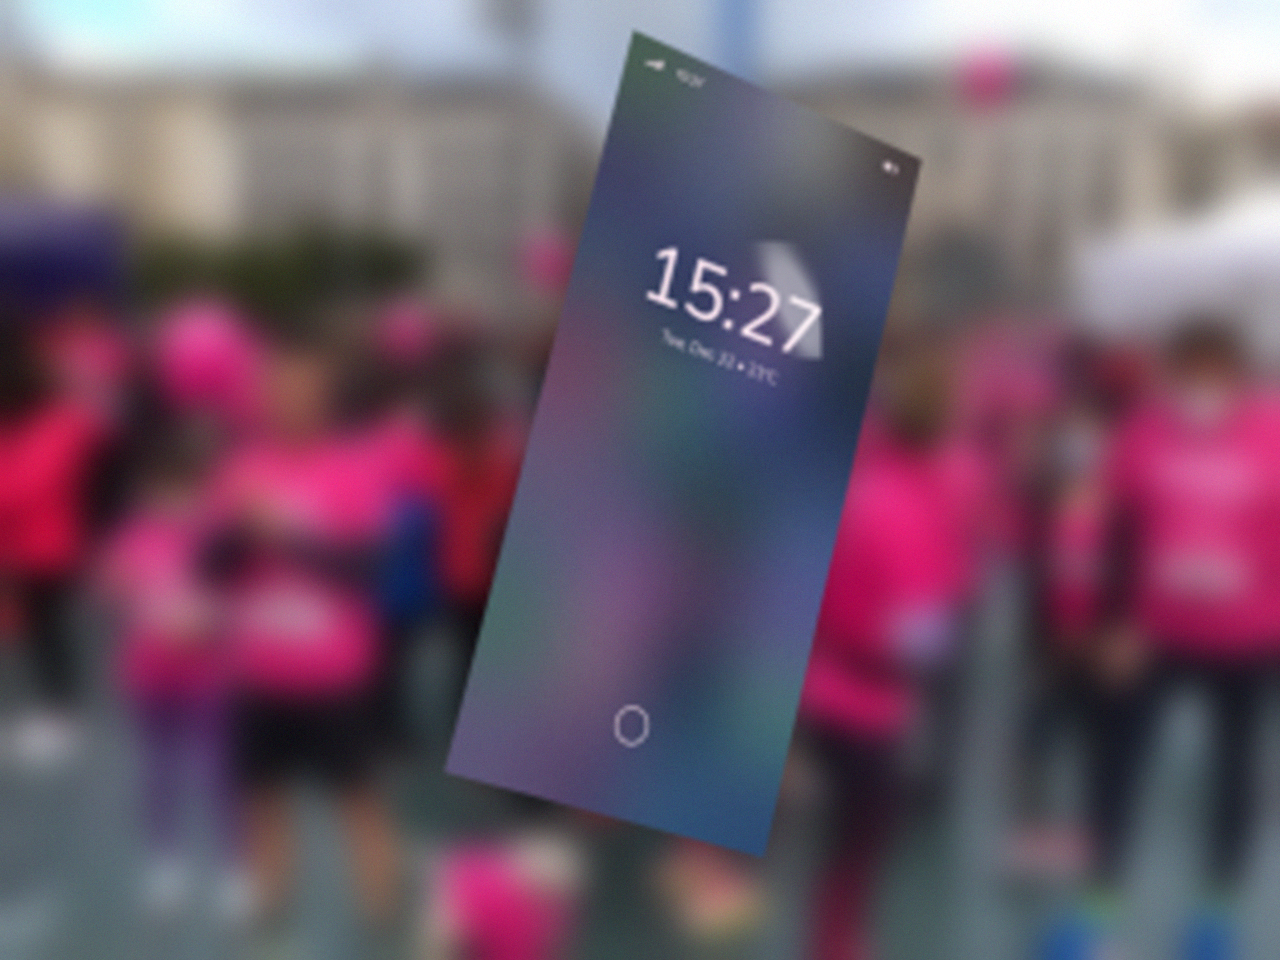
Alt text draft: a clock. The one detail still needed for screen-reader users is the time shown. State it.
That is 15:27
